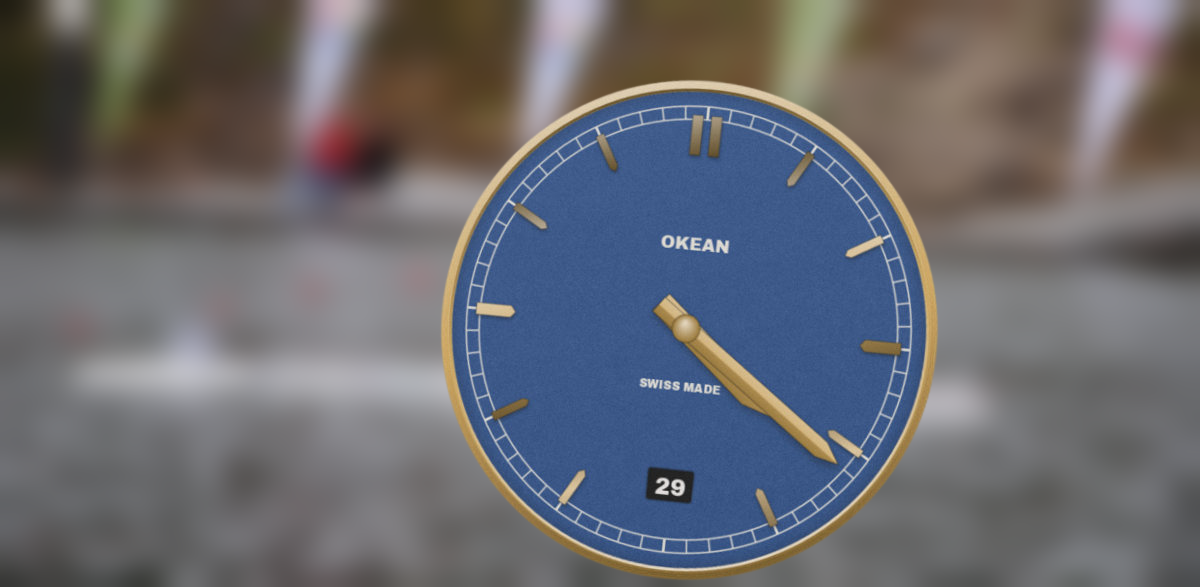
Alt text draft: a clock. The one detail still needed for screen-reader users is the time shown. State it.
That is 4:21
